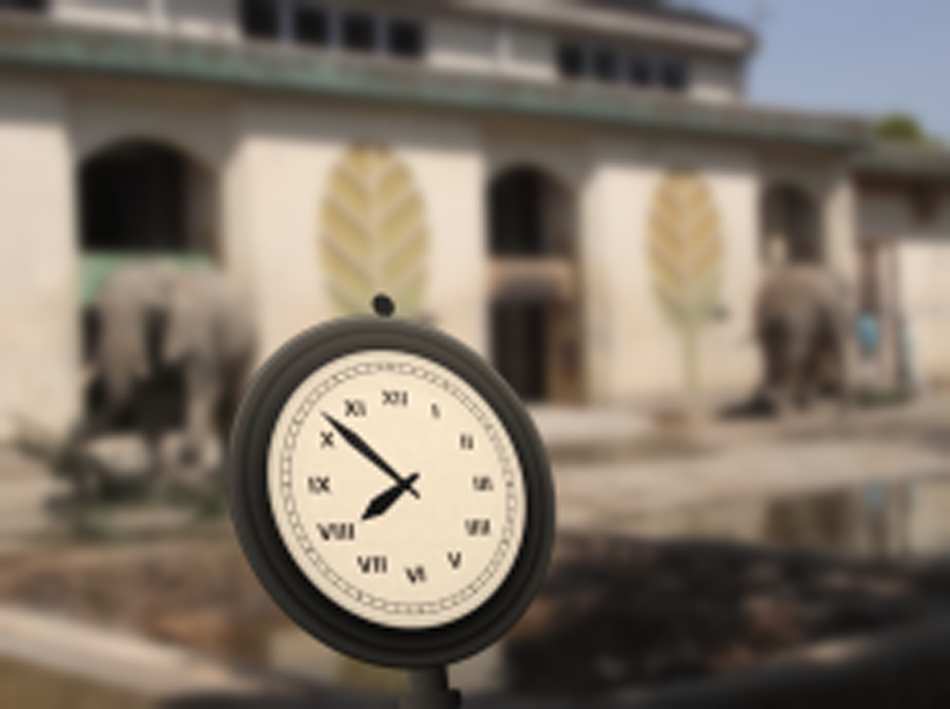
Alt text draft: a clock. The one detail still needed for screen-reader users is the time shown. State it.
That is 7:52
